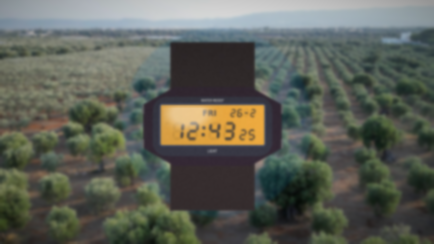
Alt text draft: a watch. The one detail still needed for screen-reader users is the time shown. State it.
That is 12:43:25
